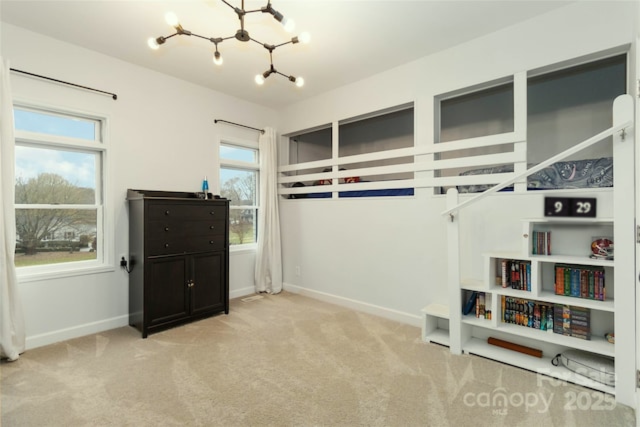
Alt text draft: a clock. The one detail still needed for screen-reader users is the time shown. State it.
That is 9:29
